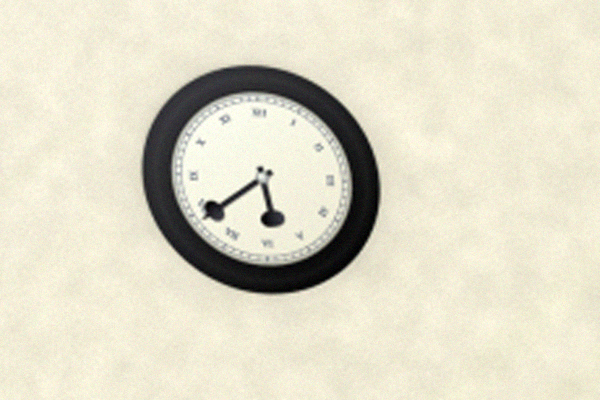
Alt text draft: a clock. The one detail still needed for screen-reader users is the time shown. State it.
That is 5:39
